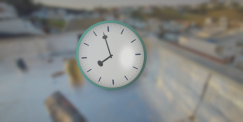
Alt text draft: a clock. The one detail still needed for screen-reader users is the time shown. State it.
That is 7:58
